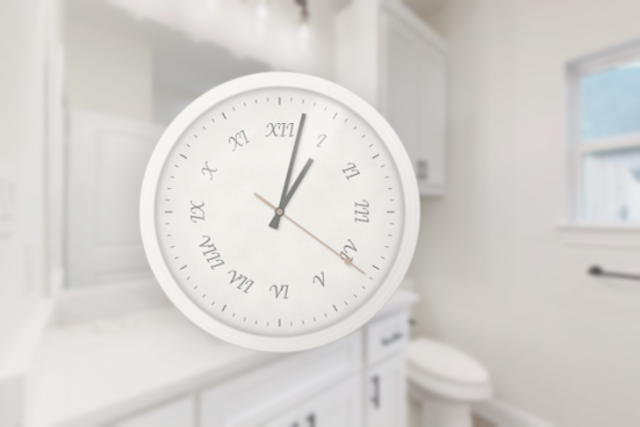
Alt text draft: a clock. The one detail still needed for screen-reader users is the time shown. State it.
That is 1:02:21
